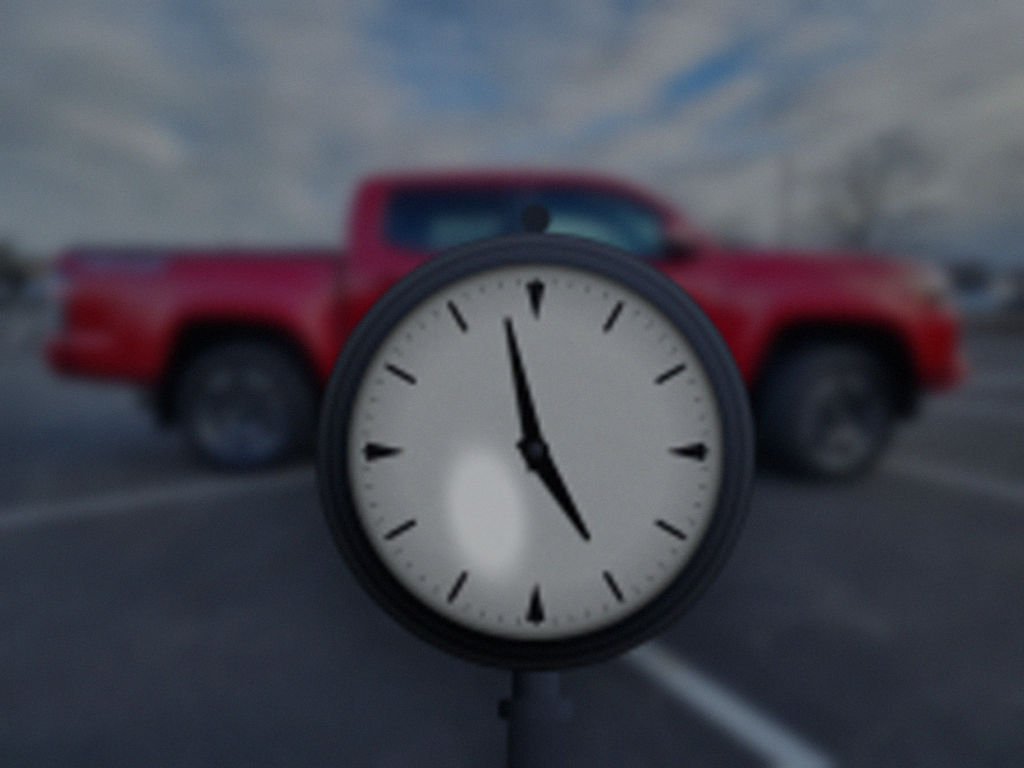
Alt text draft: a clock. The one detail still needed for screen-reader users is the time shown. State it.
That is 4:58
